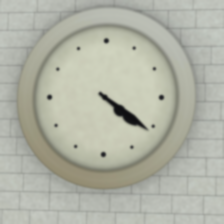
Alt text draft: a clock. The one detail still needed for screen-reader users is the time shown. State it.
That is 4:21
